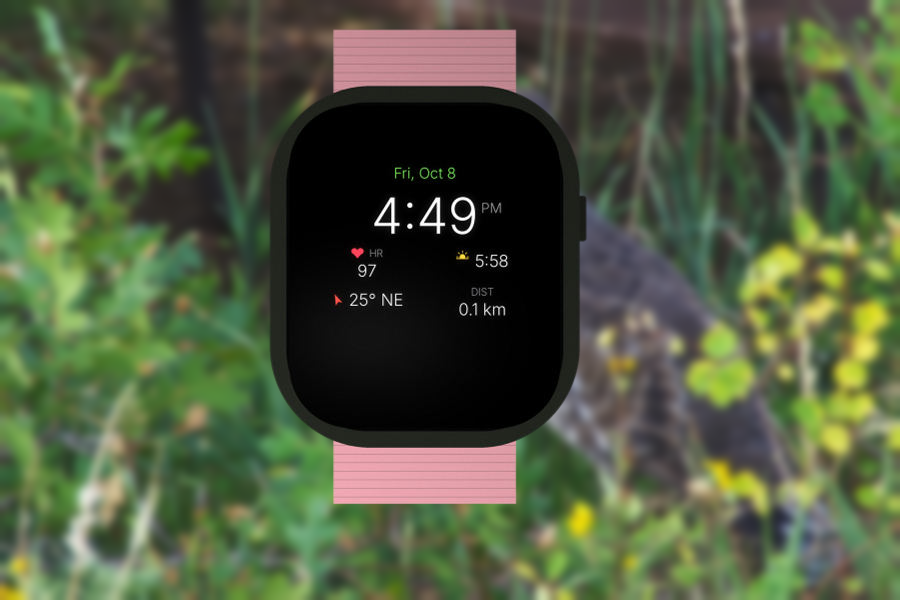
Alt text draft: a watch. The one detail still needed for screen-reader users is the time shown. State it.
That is 4:49
